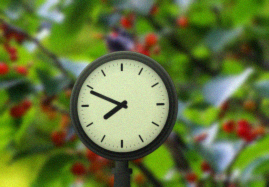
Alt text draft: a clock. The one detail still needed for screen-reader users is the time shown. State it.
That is 7:49
